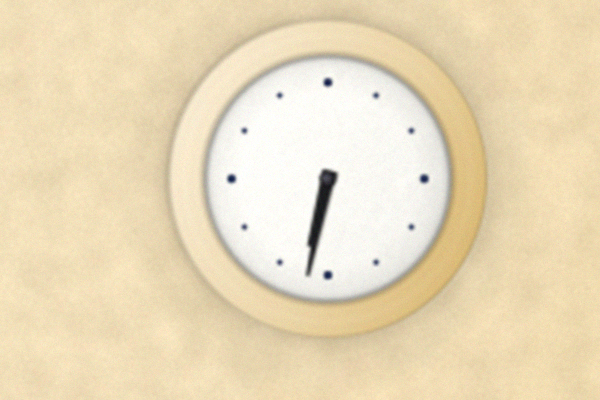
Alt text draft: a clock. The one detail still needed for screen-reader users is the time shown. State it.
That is 6:32
